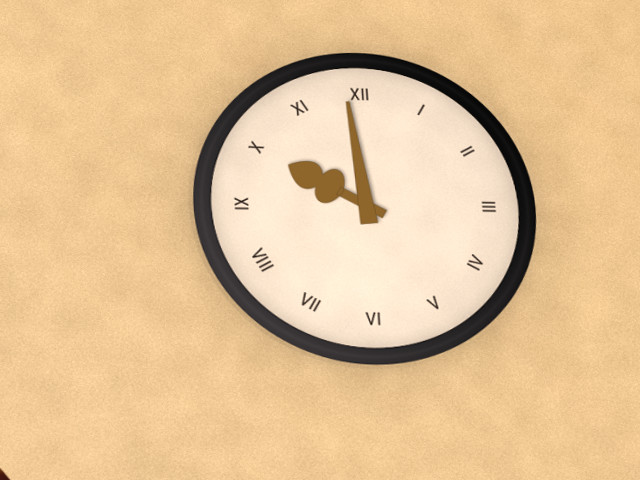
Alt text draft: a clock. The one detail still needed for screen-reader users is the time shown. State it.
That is 9:59
